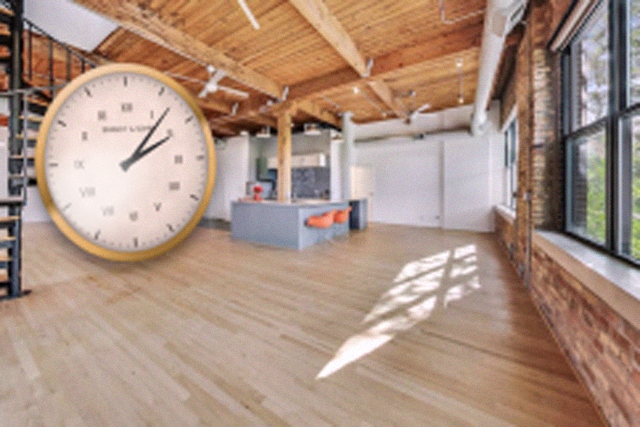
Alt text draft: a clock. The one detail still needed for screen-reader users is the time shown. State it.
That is 2:07
